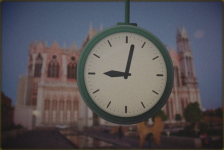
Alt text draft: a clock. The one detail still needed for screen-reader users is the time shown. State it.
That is 9:02
